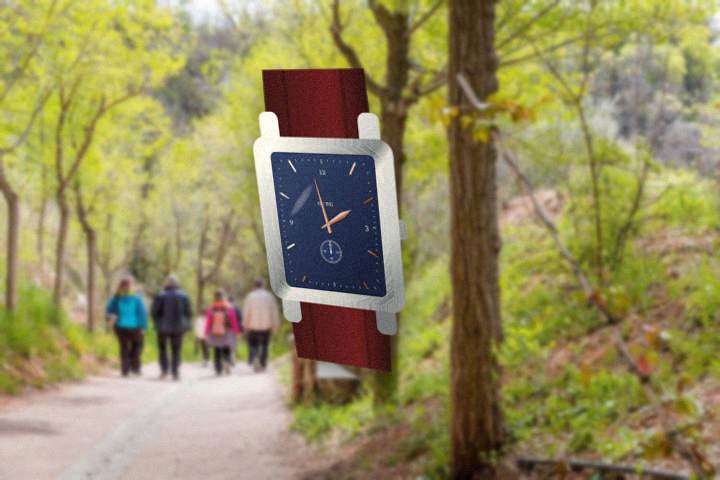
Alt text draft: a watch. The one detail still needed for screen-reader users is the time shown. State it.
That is 1:58
